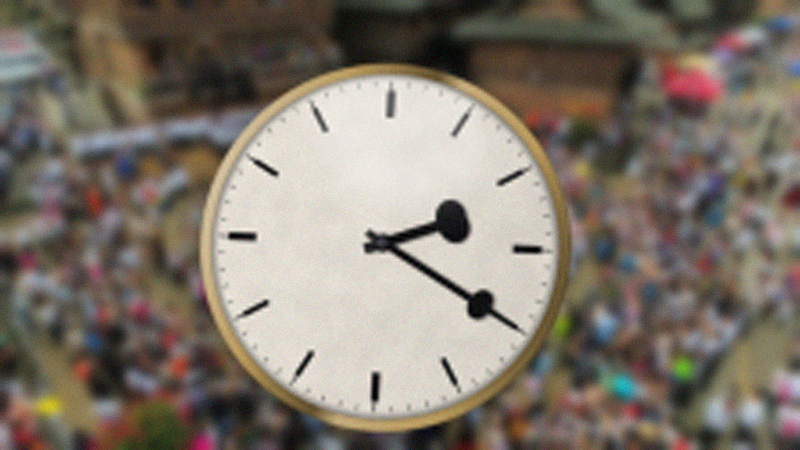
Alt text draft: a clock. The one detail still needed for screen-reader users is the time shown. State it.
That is 2:20
